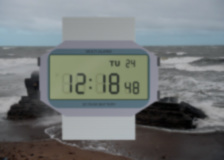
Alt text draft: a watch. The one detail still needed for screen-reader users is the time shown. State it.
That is 12:18:48
